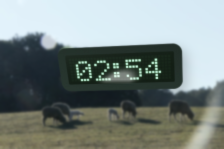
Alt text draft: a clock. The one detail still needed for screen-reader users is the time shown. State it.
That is 2:54
